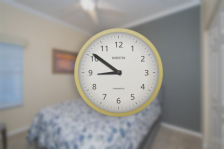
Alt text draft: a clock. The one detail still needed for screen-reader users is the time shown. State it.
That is 8:51
